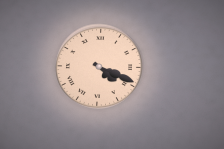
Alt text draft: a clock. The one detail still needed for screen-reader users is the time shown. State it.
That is 4:19
